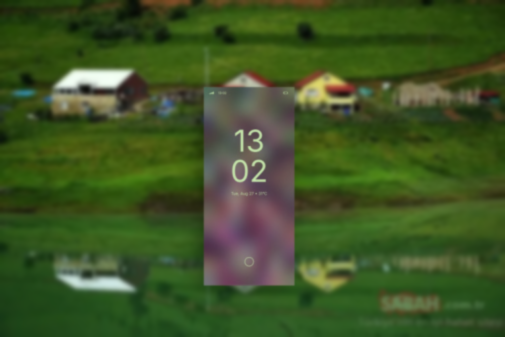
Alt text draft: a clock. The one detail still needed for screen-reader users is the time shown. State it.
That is 13:02
